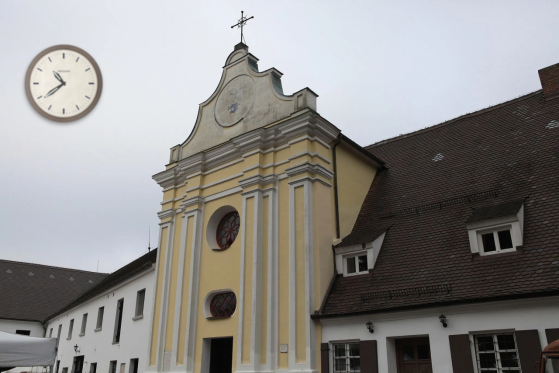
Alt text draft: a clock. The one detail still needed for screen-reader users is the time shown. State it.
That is 10:39
